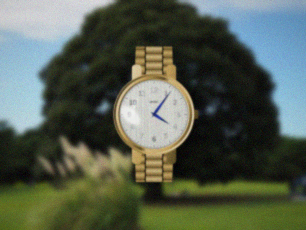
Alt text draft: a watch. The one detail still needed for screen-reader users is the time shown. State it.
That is 4:06
